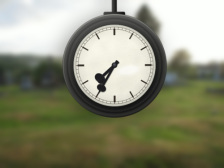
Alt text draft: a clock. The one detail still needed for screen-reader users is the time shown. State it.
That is 7:35
